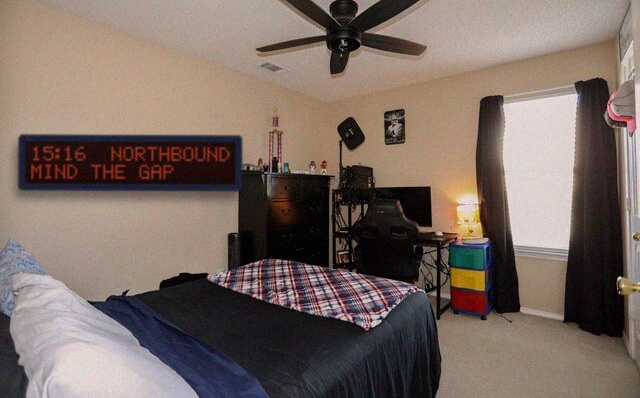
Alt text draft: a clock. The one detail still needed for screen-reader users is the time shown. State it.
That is 15:16
